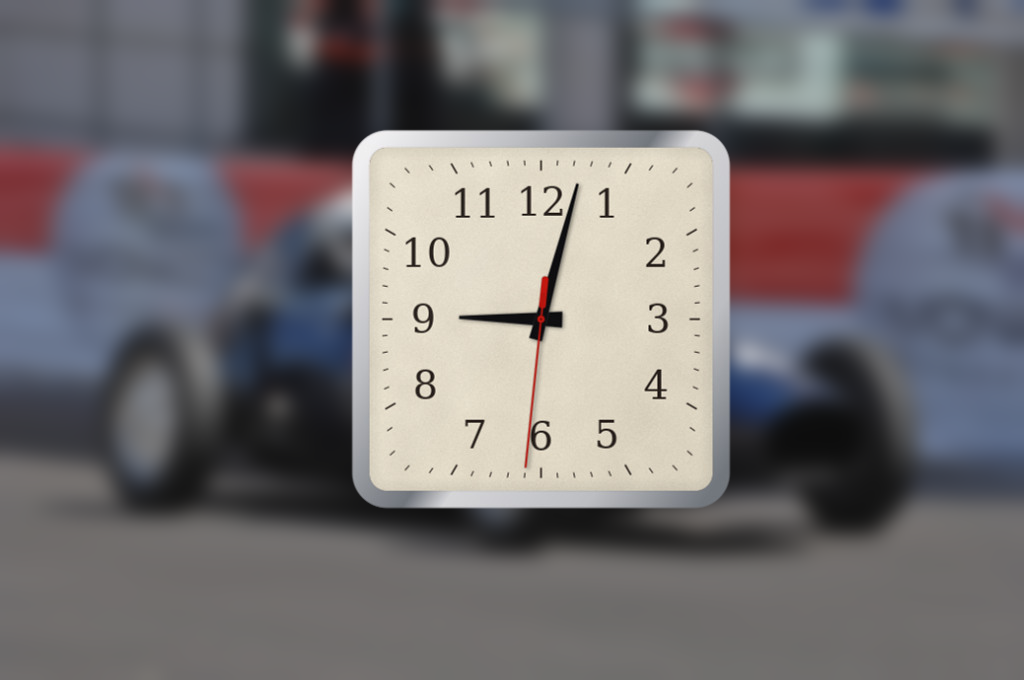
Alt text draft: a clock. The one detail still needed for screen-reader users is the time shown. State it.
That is 9:02:31
